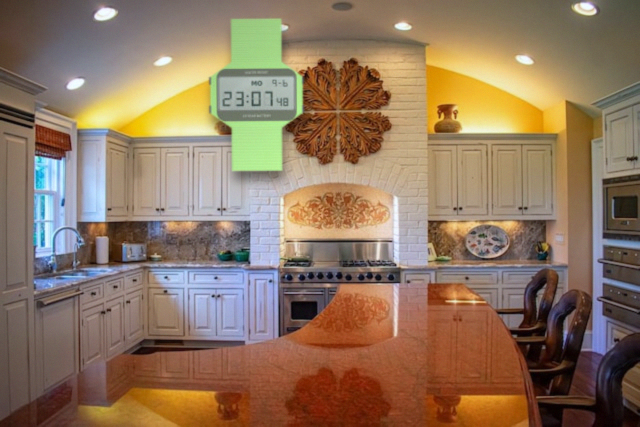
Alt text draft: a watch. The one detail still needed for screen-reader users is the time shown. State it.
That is 23:07
